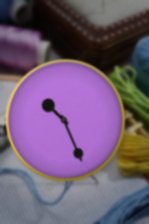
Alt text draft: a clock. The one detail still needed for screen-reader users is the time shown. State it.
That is 10:26
